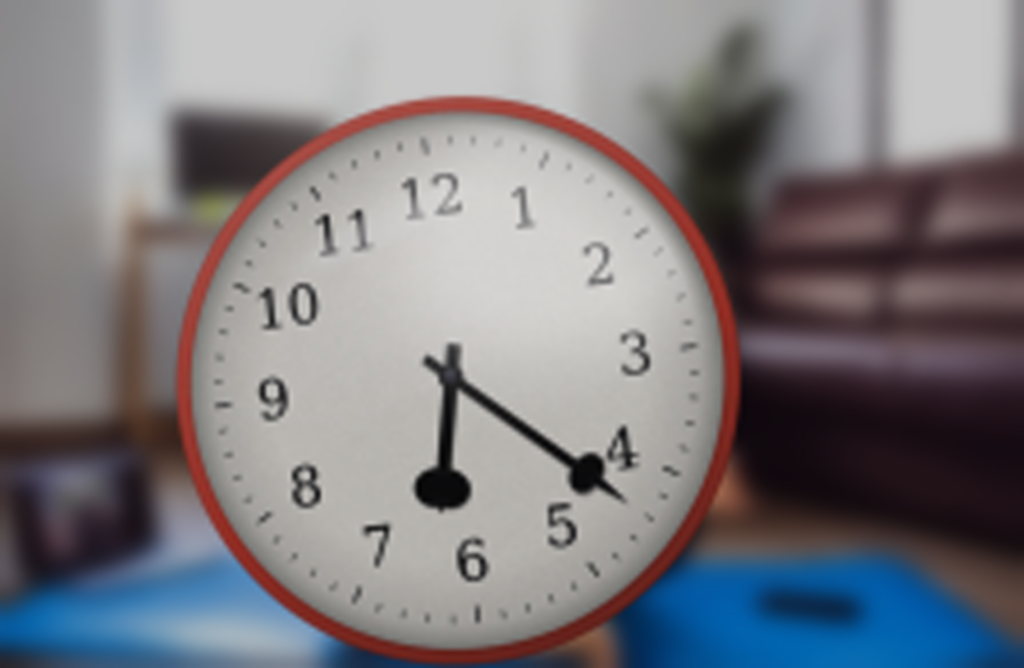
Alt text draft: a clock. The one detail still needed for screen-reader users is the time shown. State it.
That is 6:22
